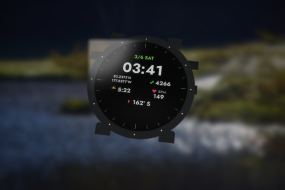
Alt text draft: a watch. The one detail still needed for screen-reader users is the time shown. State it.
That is 3:41
